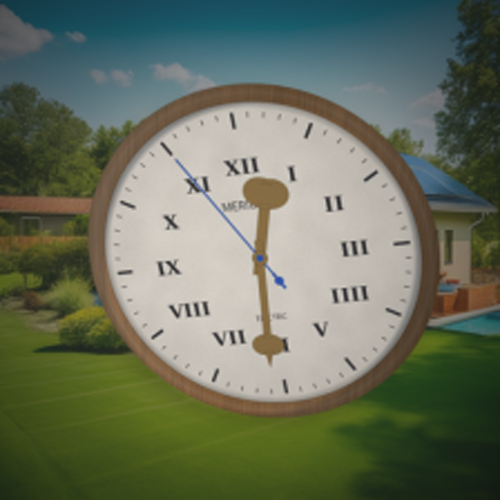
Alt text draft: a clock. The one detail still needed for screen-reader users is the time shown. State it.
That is 12:30:55
